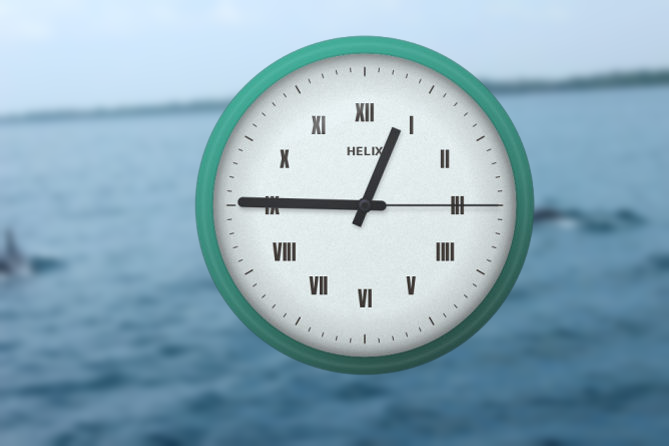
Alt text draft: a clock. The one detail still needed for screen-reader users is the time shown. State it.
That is 12:45:15
